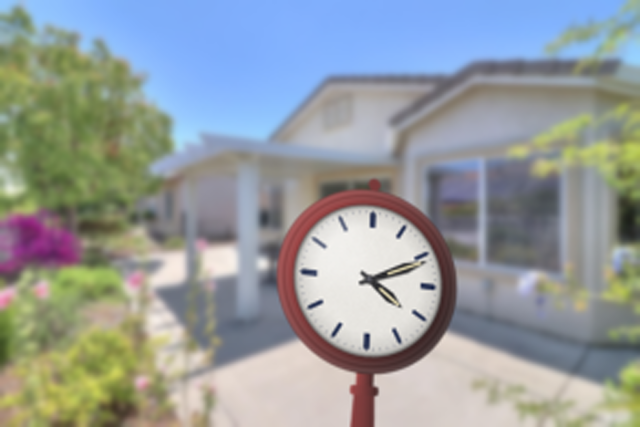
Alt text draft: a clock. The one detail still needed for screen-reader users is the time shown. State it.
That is 4:11
